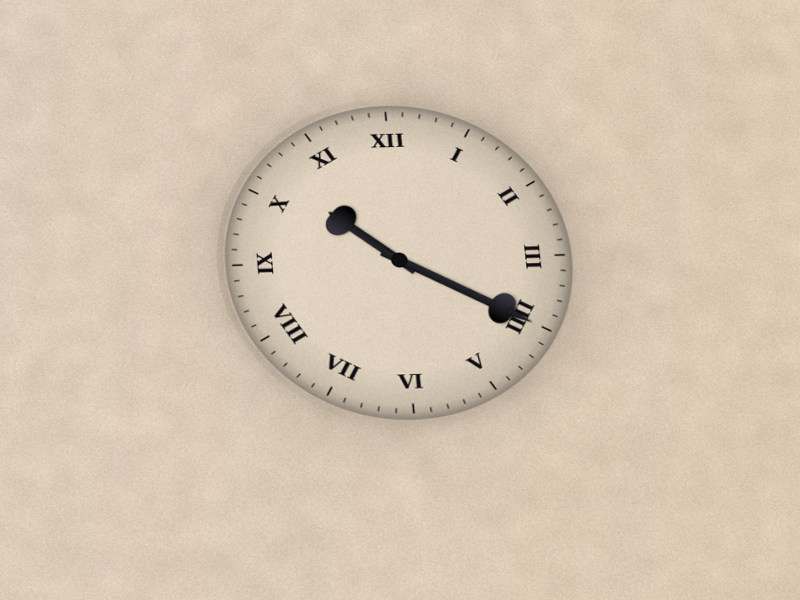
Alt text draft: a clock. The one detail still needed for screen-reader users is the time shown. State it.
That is 10:20
